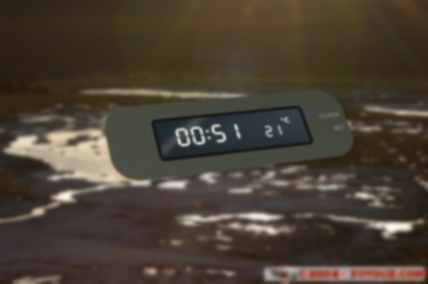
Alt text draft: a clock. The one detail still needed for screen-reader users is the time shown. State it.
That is 0:51
